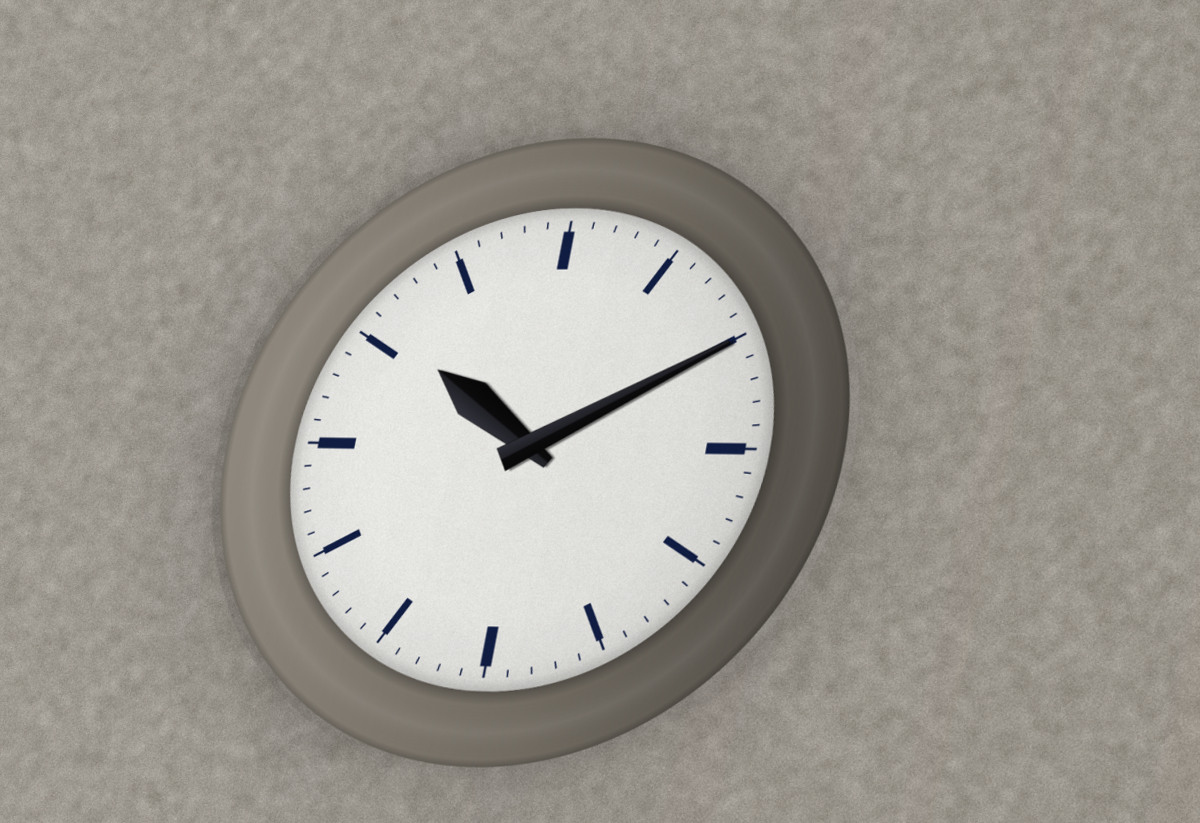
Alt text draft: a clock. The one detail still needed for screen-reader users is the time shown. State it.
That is 10:10
